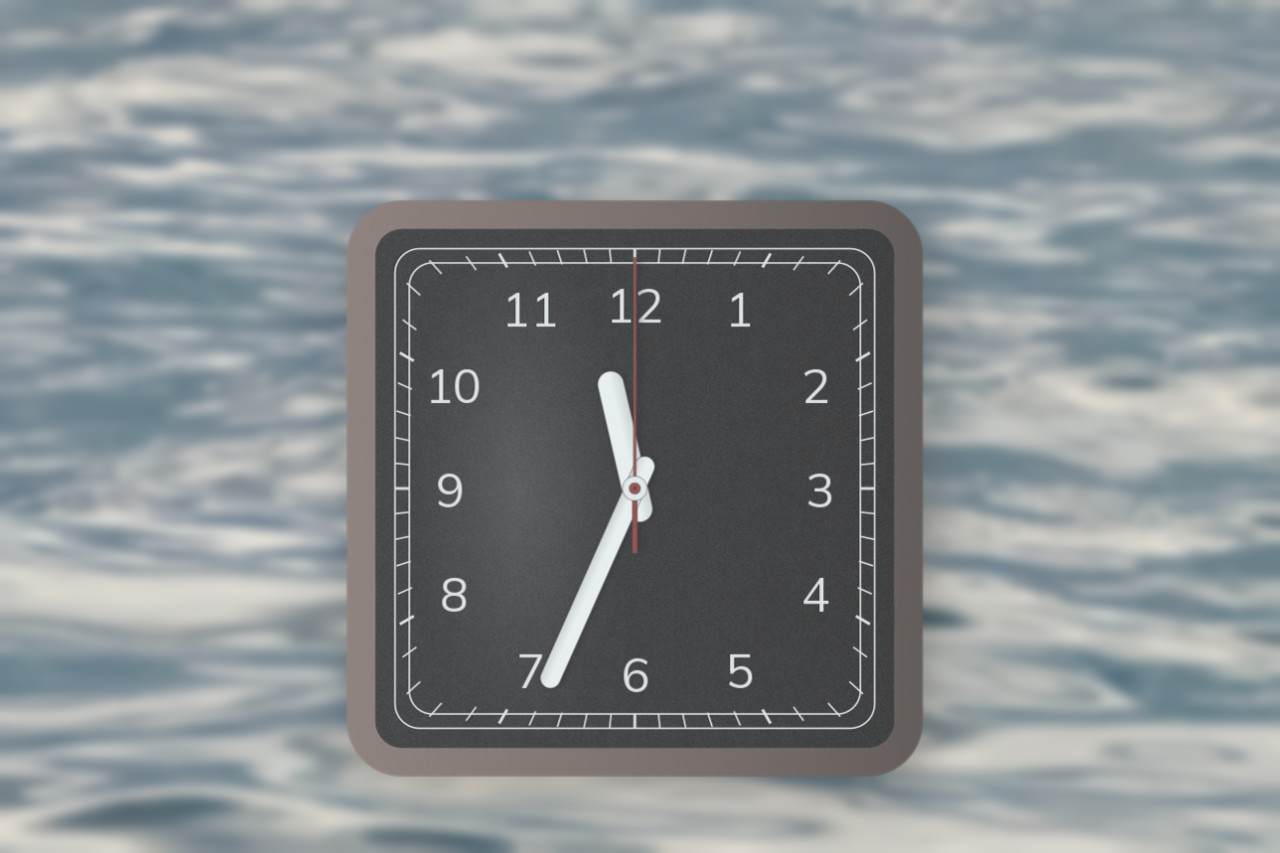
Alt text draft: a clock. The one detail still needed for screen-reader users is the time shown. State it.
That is 11:34:00
